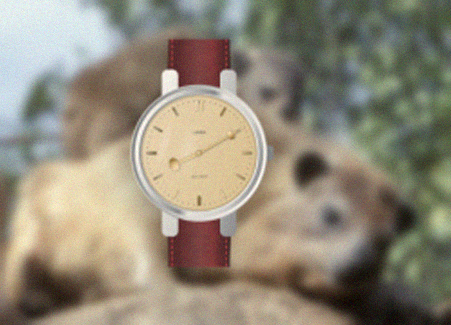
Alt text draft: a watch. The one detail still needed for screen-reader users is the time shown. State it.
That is 8:10
